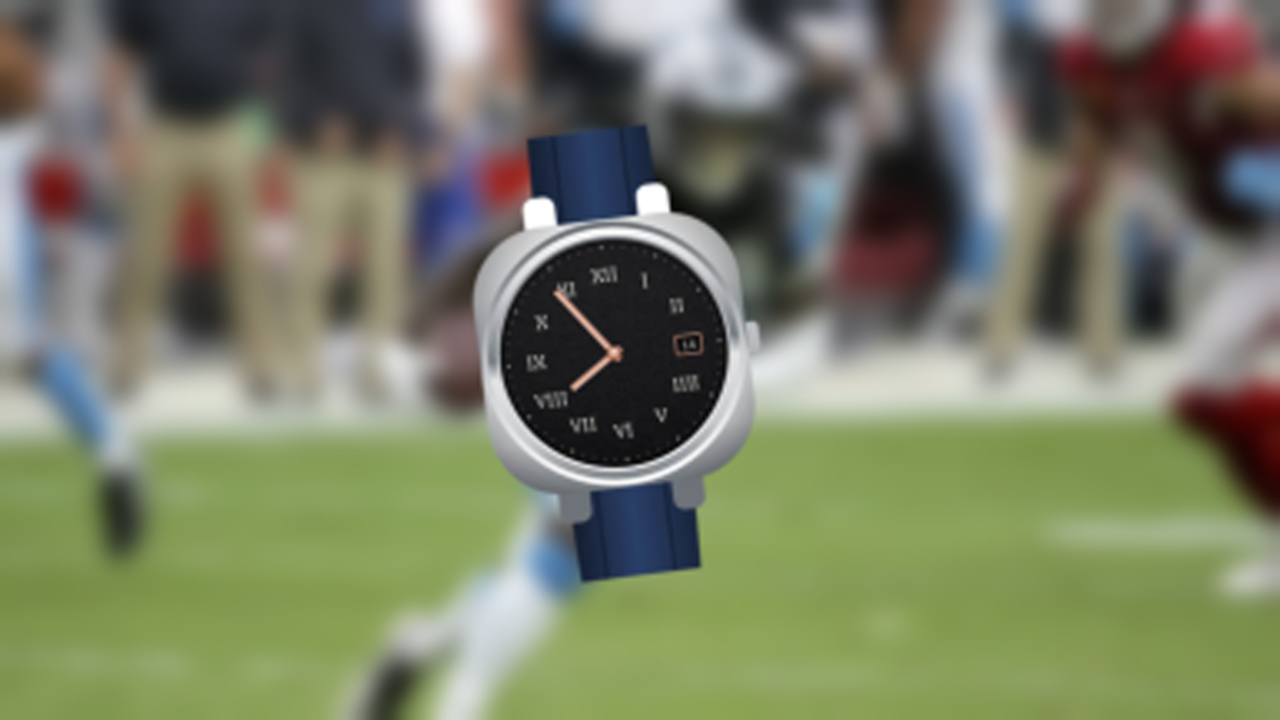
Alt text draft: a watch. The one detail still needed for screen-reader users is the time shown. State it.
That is 7:54
